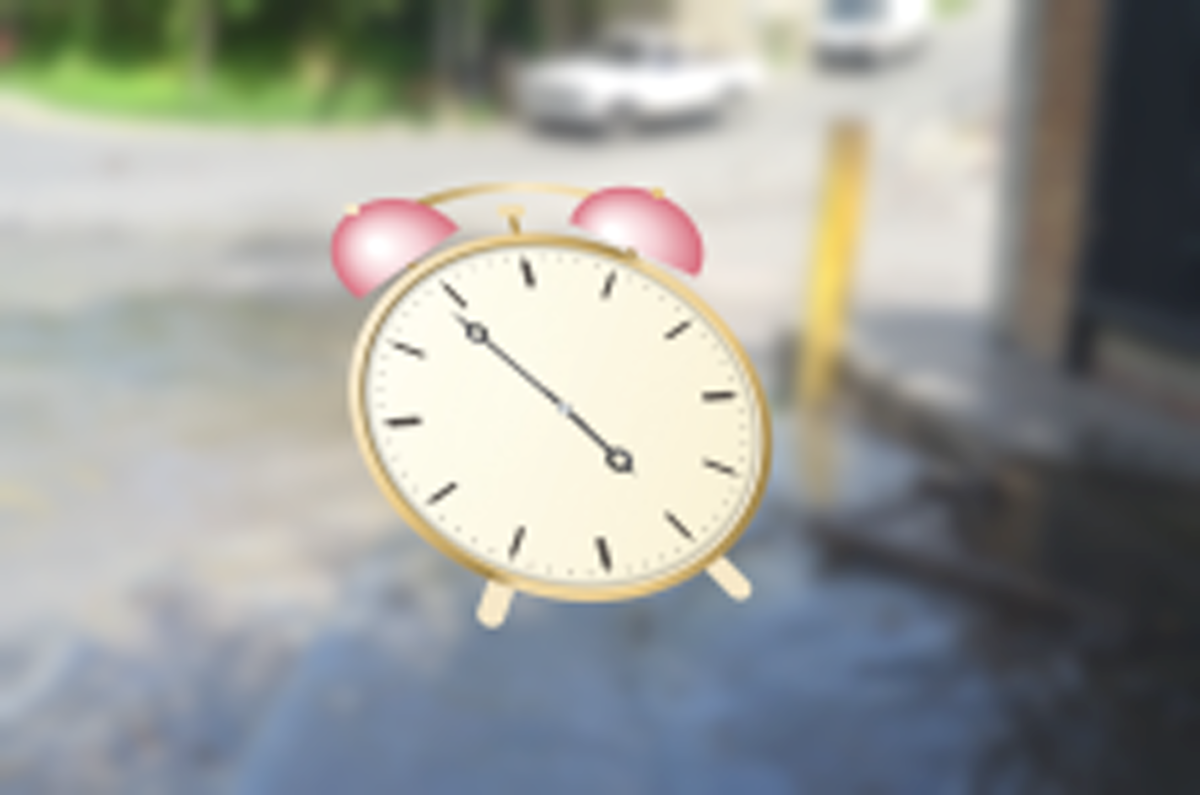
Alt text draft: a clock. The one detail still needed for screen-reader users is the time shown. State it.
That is 4:54
